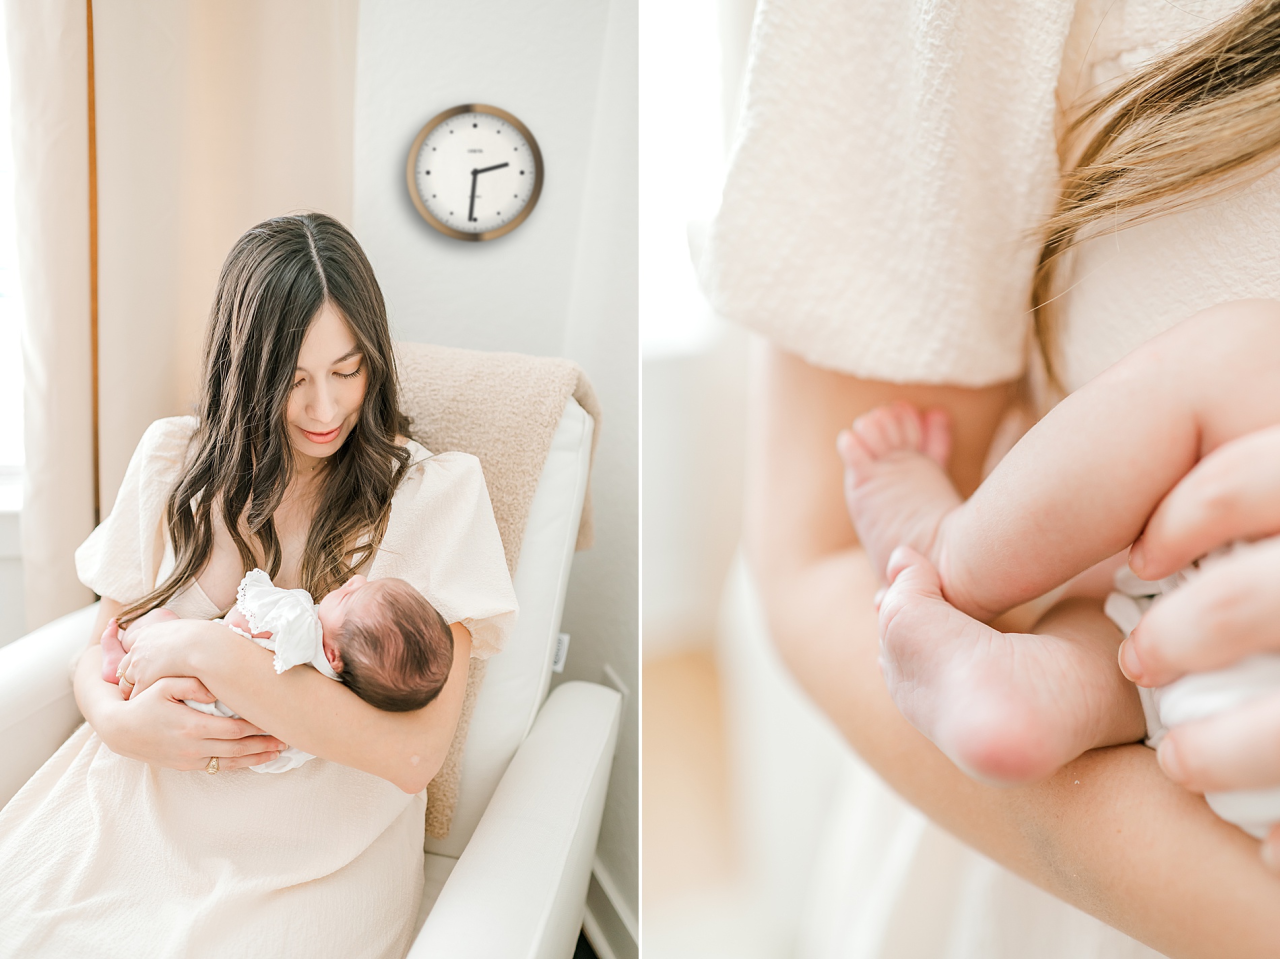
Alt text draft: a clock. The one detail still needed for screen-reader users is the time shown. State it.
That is 2:31
